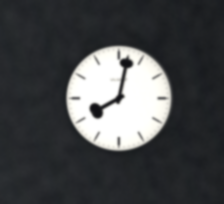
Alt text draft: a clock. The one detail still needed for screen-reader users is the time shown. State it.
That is 8:02
